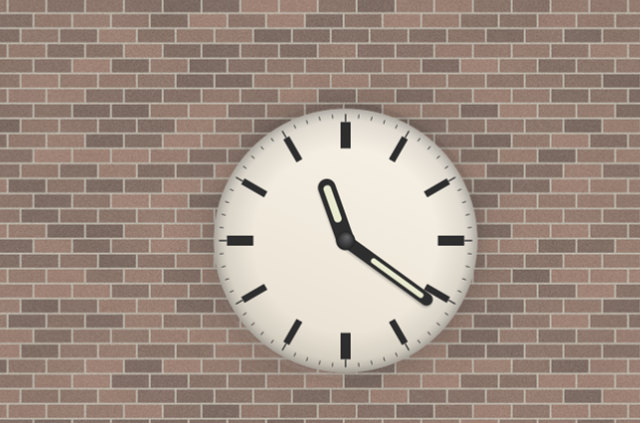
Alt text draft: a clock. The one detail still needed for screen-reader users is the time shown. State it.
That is 11:21
